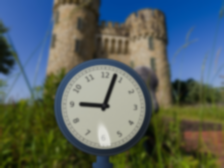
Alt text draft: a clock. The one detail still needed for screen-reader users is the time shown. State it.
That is 9:03
